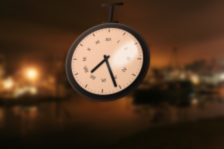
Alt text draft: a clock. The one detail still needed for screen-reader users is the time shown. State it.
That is 7:26
